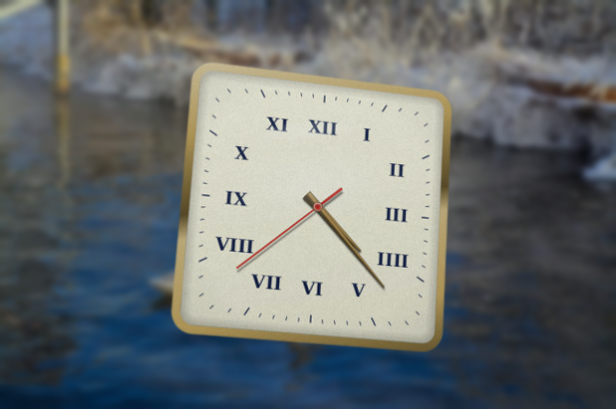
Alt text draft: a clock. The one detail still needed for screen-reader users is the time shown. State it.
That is 4:22:38
